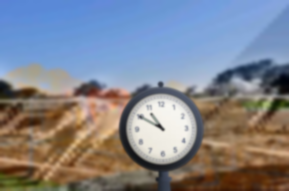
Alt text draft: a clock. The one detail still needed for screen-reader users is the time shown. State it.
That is 10:50
